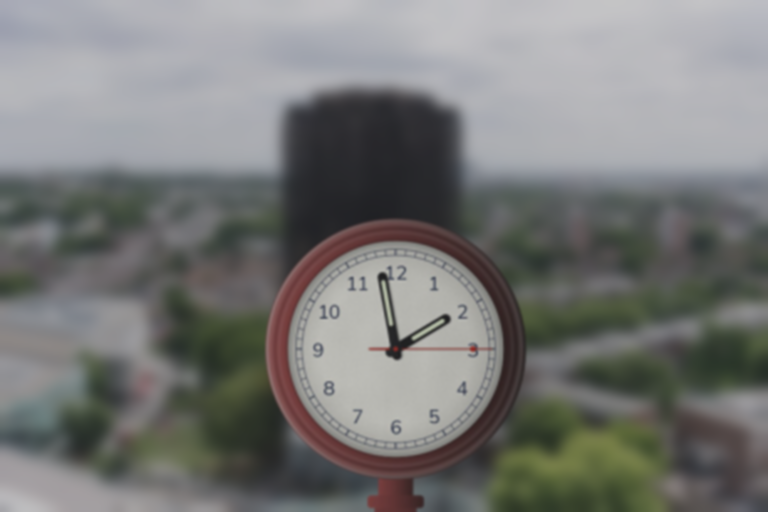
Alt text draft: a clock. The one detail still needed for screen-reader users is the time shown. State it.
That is 1:58:15
